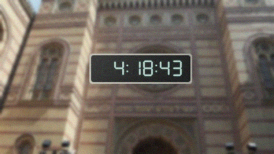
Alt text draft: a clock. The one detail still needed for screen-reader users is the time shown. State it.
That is 4:18:43
